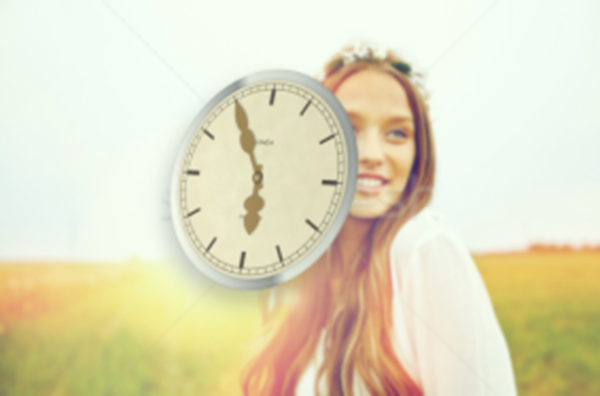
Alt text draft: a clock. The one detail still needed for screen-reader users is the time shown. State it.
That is 5:55
